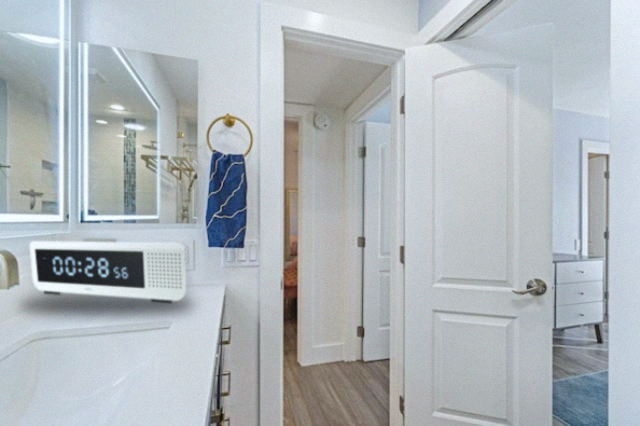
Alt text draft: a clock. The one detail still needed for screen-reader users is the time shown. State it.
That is 0:28:56
